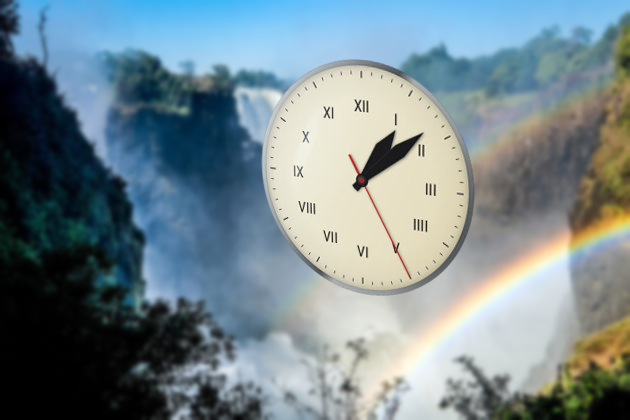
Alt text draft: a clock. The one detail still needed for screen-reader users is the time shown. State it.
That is 1:08:25
